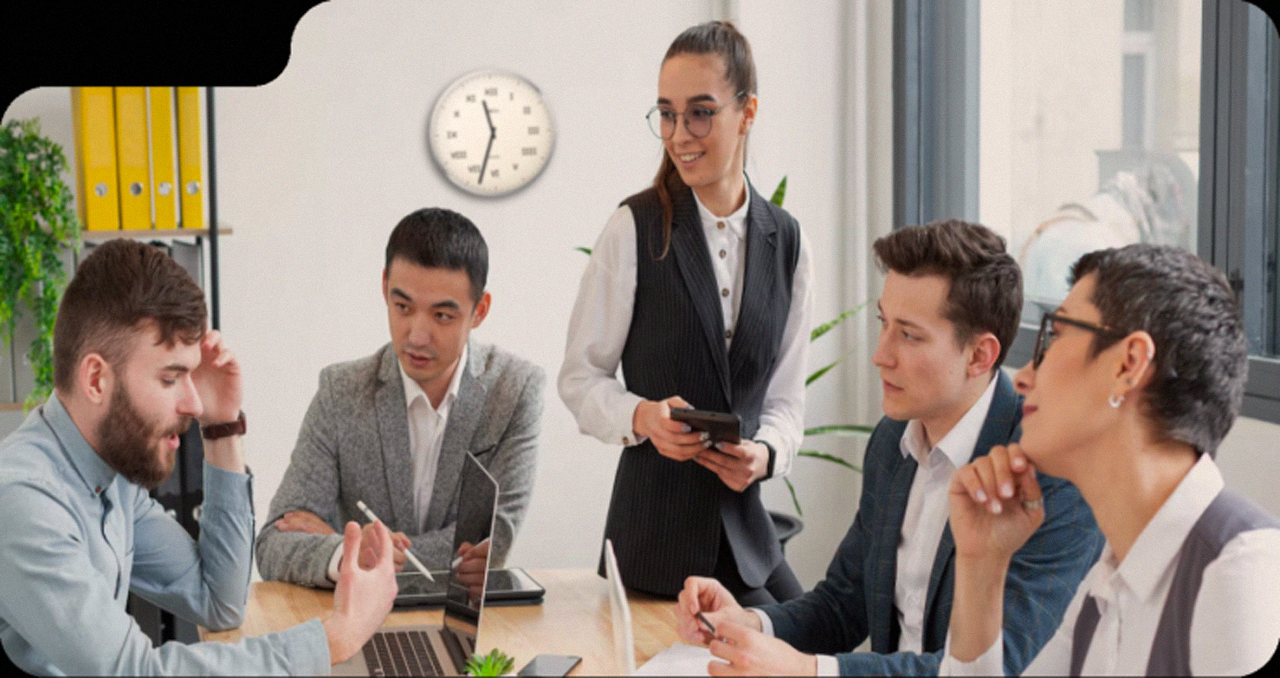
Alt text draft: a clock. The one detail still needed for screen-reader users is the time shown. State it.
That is 11:33
